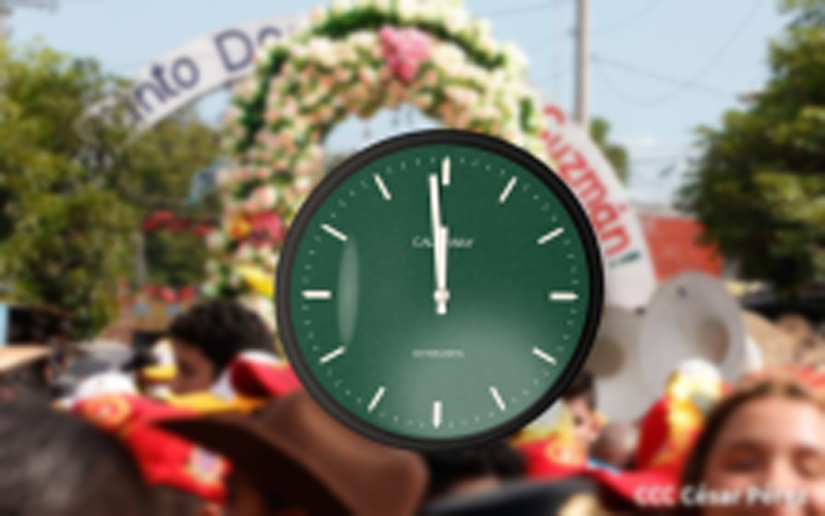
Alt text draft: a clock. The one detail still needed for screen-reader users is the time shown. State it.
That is 11:59
